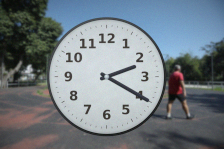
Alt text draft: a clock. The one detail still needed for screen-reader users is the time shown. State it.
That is 2:20
